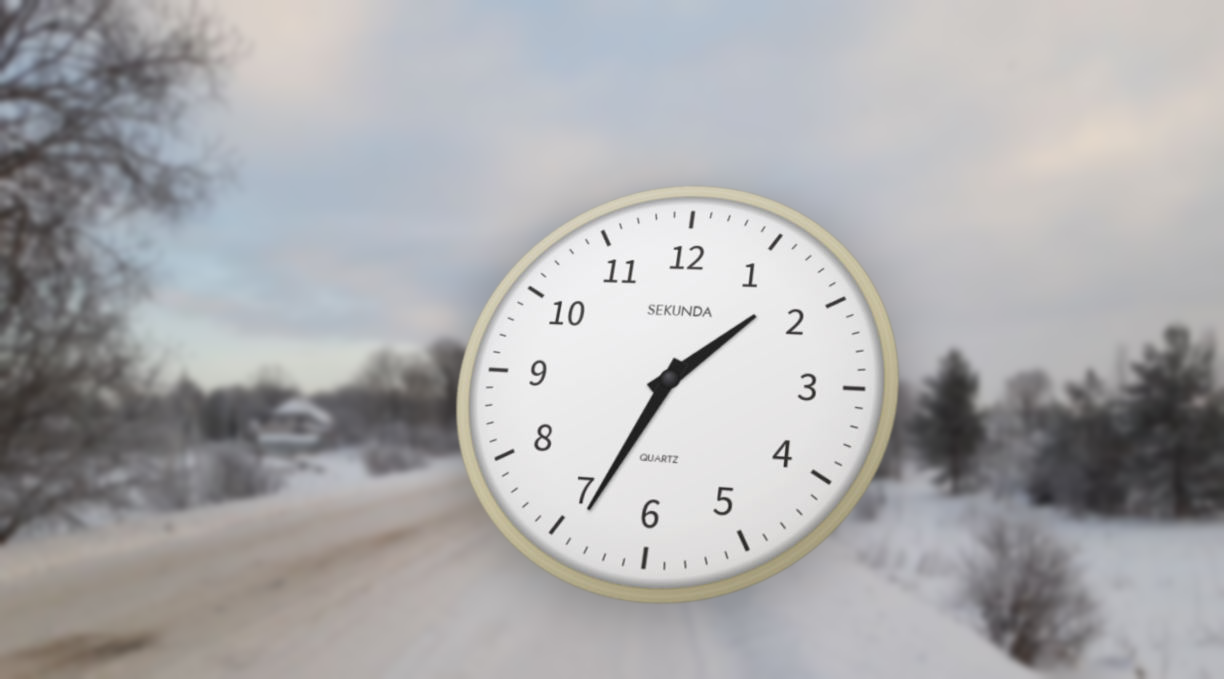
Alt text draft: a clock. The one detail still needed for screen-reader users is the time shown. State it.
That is 1:34
